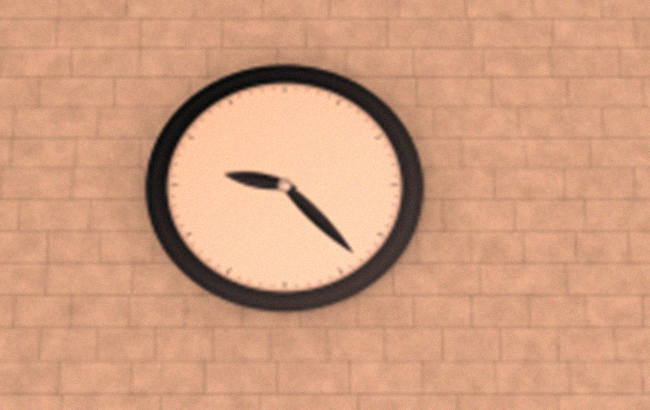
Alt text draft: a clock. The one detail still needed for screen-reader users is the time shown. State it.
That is 9:23
